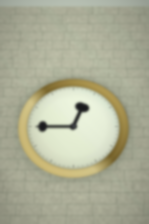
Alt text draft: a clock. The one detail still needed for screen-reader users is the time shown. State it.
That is 12:45
